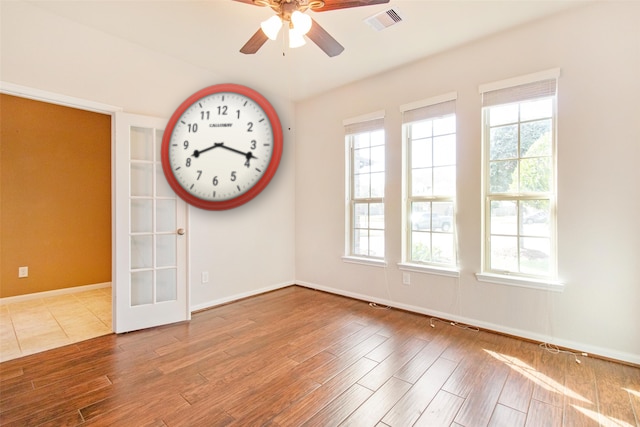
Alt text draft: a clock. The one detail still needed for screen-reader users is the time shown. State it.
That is 8:18
